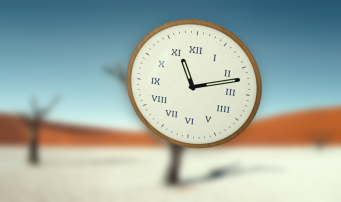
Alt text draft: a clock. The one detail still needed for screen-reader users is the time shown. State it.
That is 11:12
